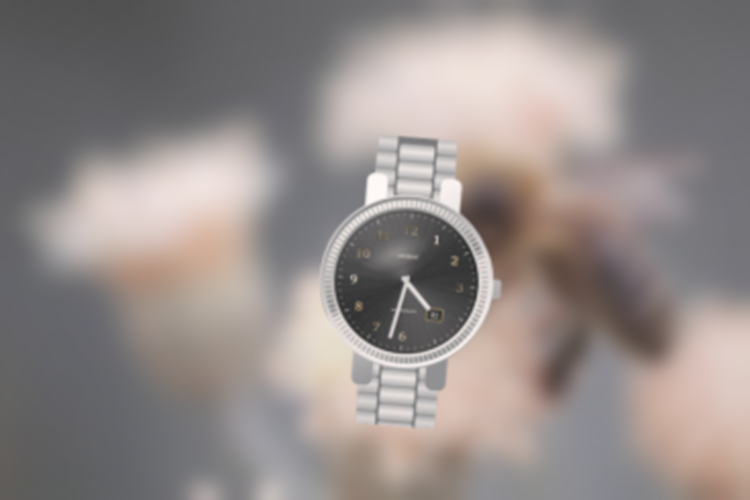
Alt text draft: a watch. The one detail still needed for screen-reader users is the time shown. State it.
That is 4:32
